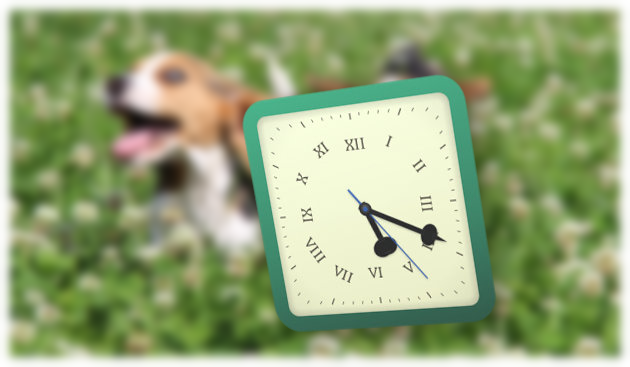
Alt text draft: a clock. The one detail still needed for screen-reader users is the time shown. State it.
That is 5:19:24
